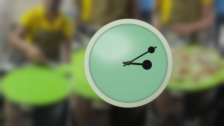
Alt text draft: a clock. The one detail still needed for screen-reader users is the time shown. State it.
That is 3:10
